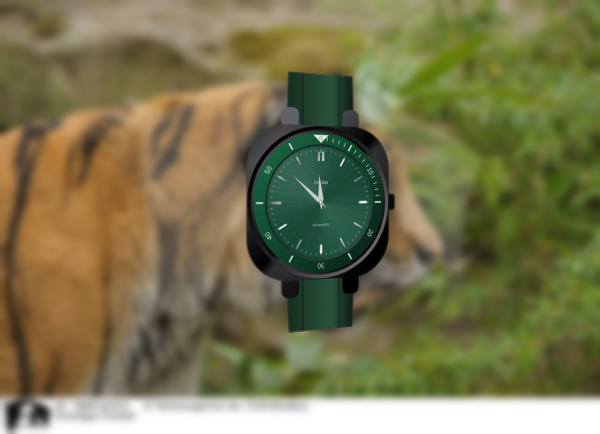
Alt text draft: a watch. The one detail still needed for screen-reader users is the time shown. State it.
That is 11:52
